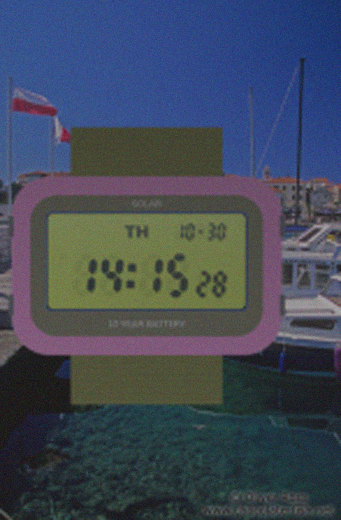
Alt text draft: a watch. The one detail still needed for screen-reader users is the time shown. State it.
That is 14:15:28
